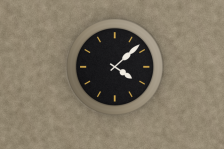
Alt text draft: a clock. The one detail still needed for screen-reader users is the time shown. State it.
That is 4:08
